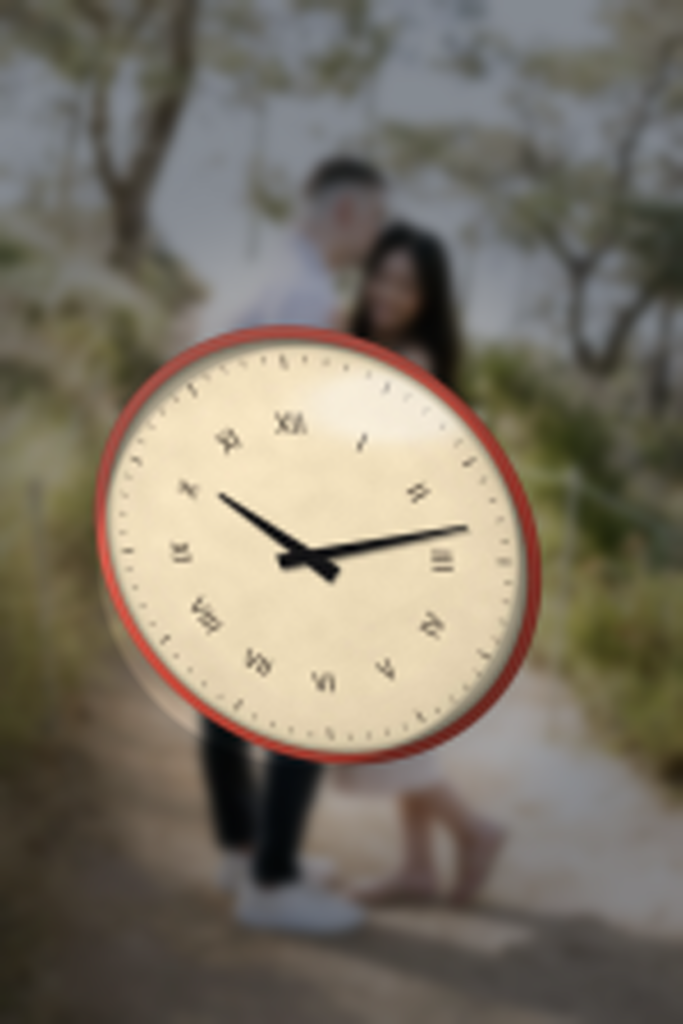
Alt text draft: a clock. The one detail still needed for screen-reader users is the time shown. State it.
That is 10:13
